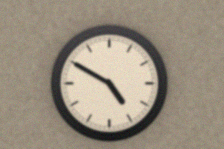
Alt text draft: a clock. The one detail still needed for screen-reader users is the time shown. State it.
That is 4:50
